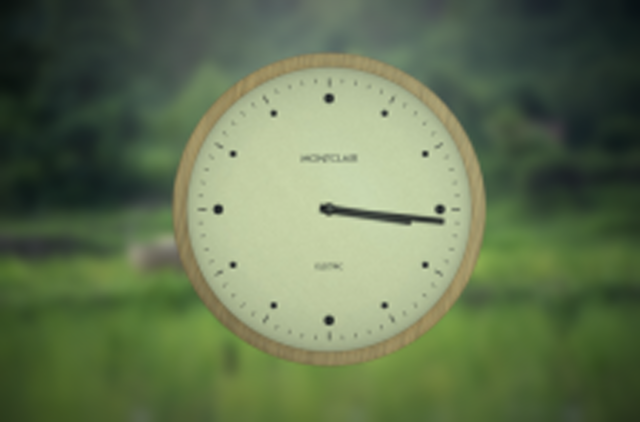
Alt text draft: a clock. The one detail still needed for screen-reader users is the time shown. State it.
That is 3:16
